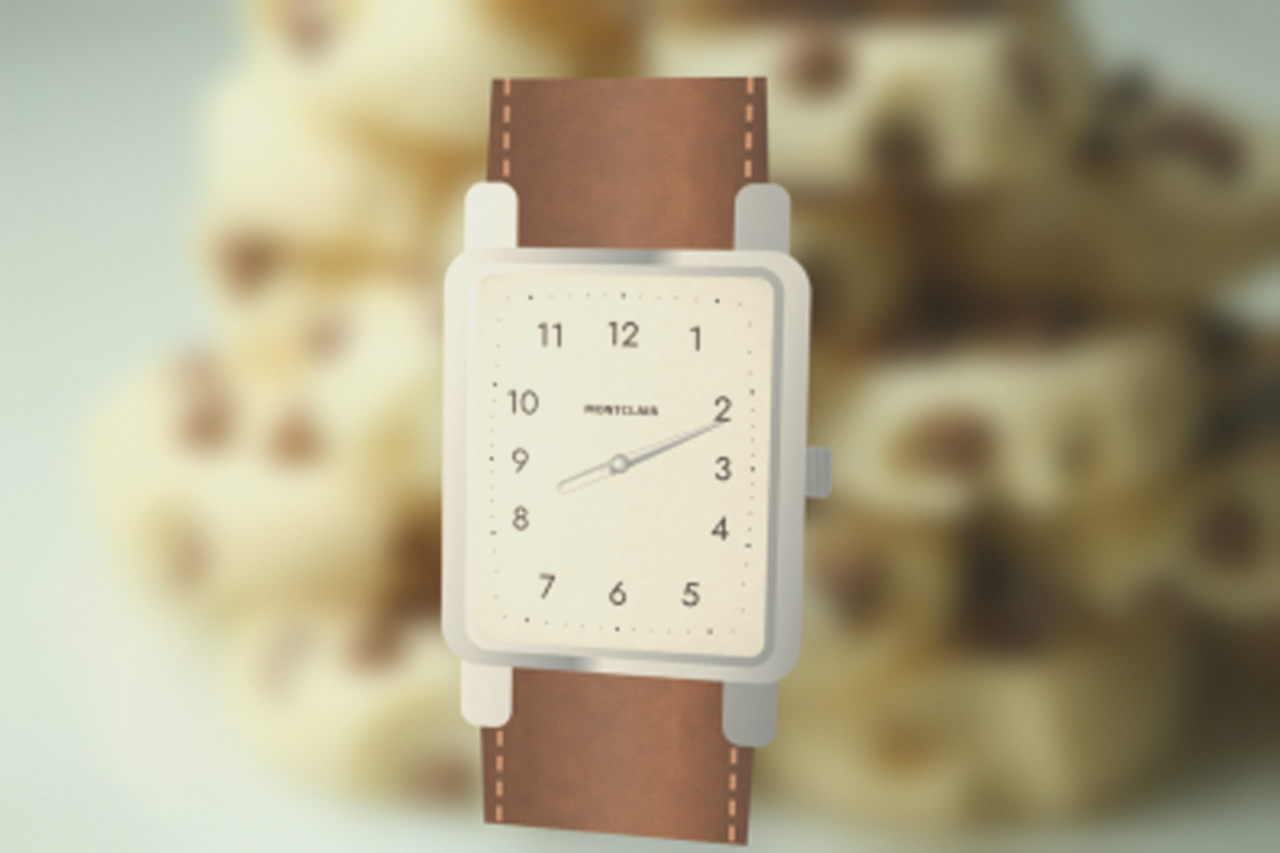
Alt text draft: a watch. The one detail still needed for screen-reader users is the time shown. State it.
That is 8:11
